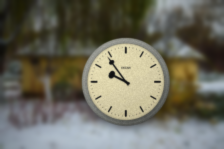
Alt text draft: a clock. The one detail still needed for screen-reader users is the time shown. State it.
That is 9:54
